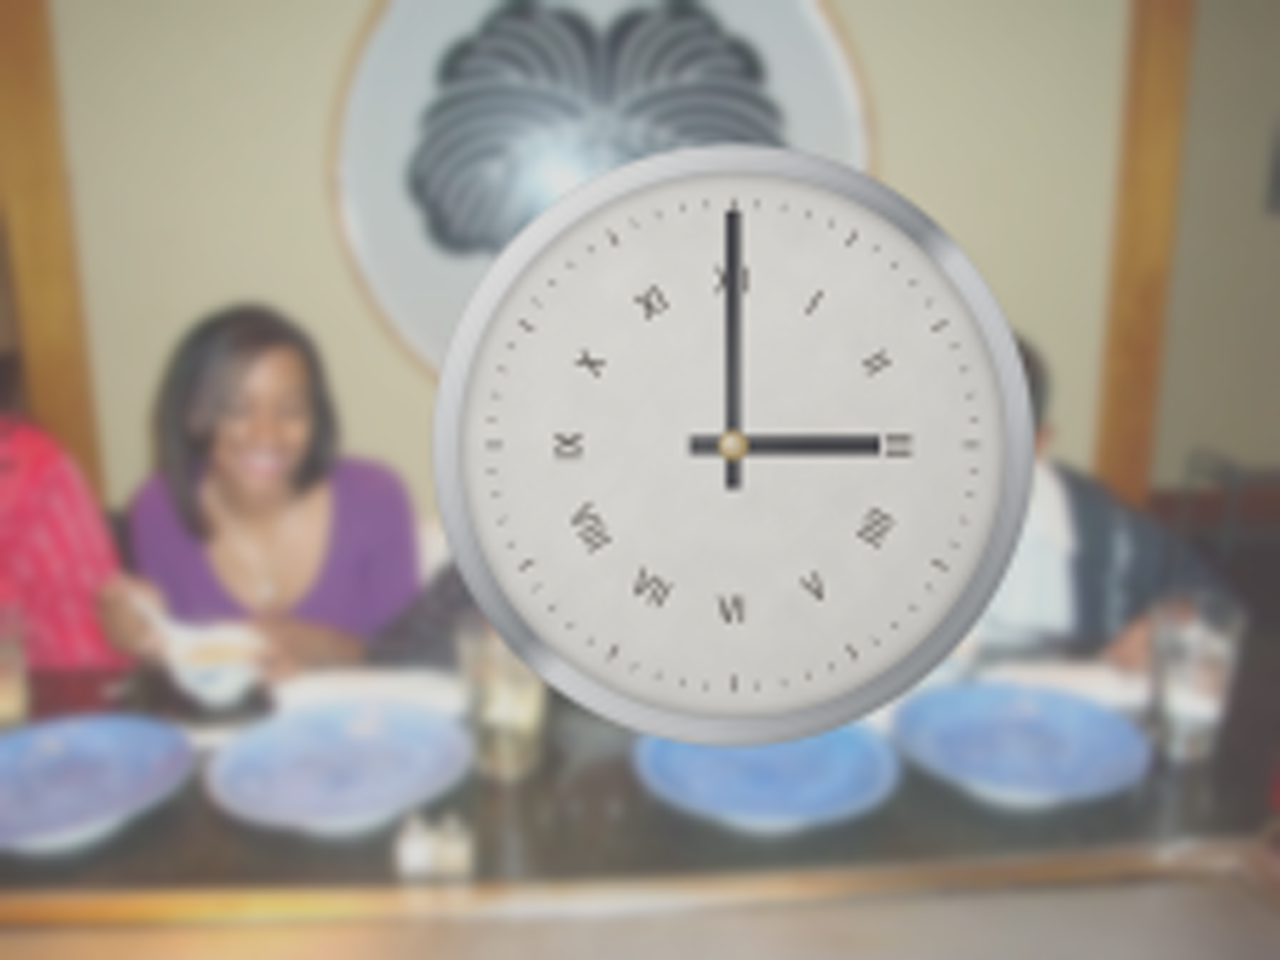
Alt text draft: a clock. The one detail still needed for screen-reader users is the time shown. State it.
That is 3:00
